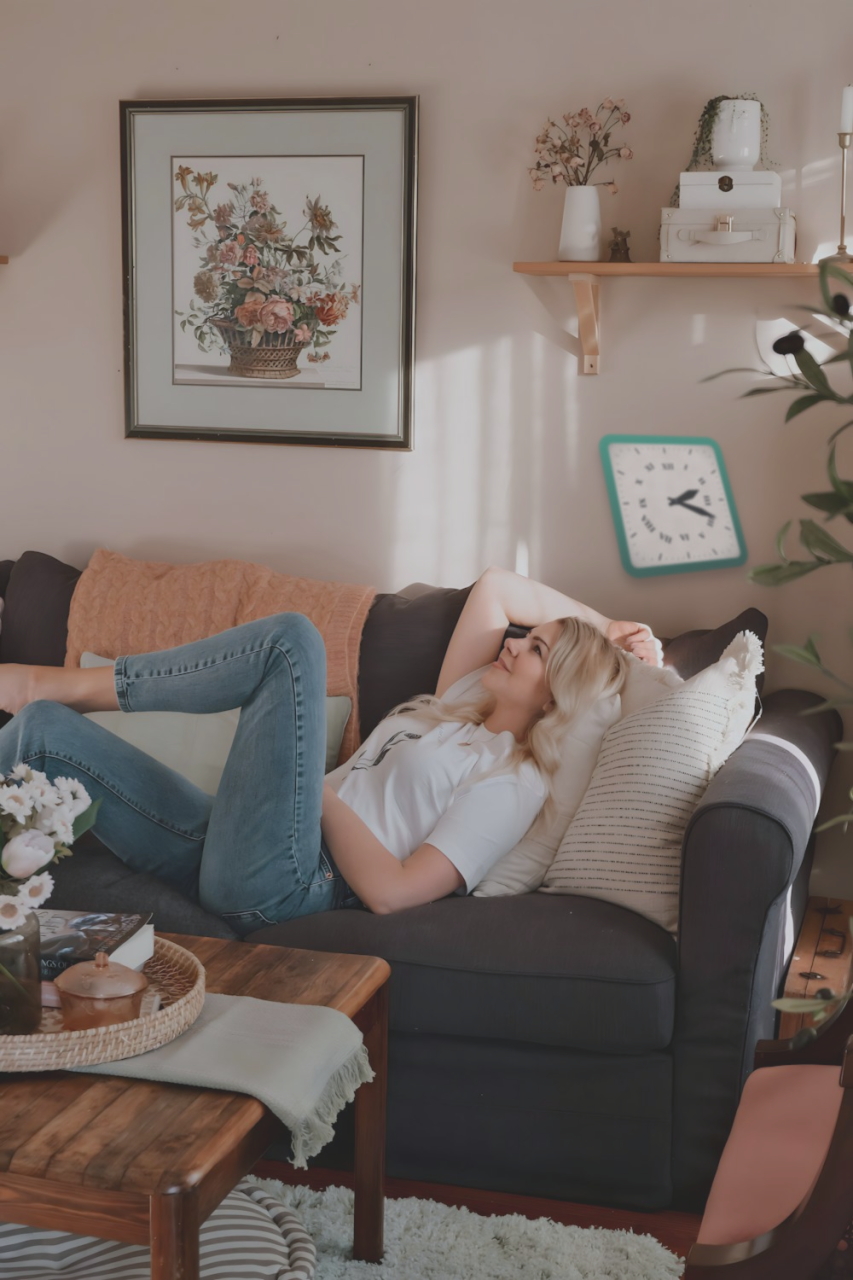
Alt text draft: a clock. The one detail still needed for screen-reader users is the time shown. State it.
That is 2:19
